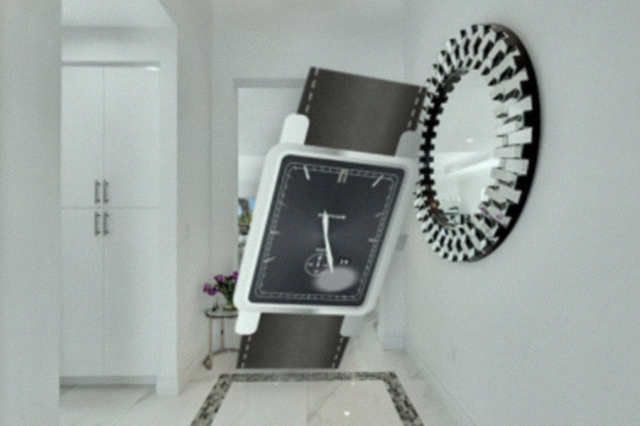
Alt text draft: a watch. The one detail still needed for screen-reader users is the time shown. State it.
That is 11:26
